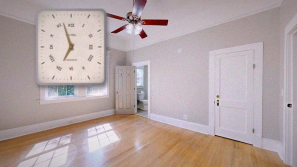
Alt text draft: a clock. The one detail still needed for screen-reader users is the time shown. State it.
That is 6:57
